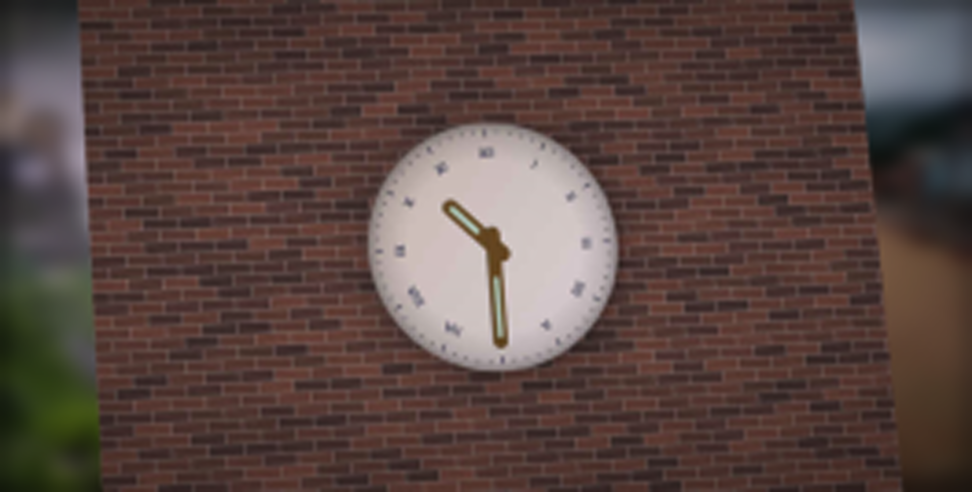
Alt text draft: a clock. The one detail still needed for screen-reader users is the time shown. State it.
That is 10:30
